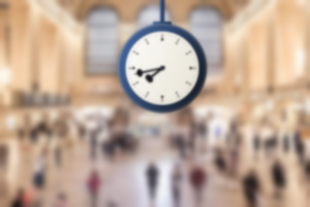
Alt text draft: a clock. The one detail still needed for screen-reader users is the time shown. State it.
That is 7:43
